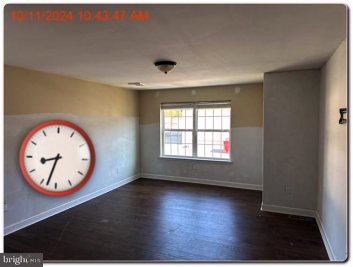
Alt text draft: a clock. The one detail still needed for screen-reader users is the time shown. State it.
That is 8:33
